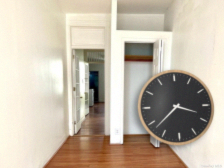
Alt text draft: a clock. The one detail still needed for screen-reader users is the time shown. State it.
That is 3:38
